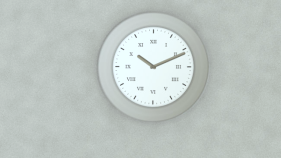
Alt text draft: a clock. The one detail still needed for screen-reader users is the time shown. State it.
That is 10:11
